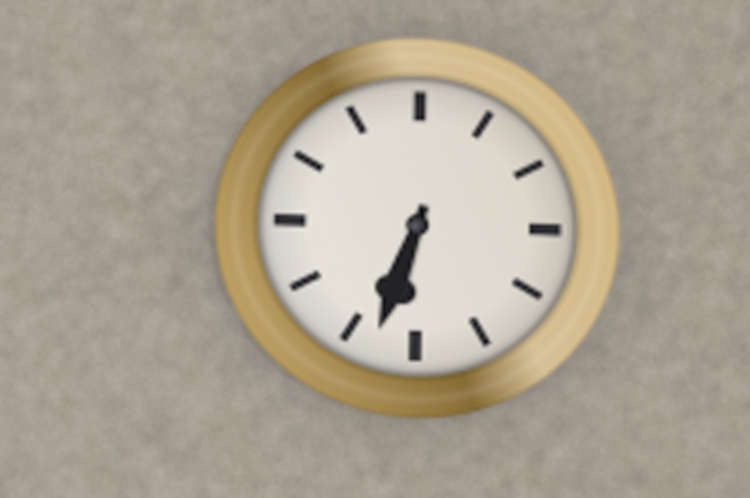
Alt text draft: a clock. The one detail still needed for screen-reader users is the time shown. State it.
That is 6:33
